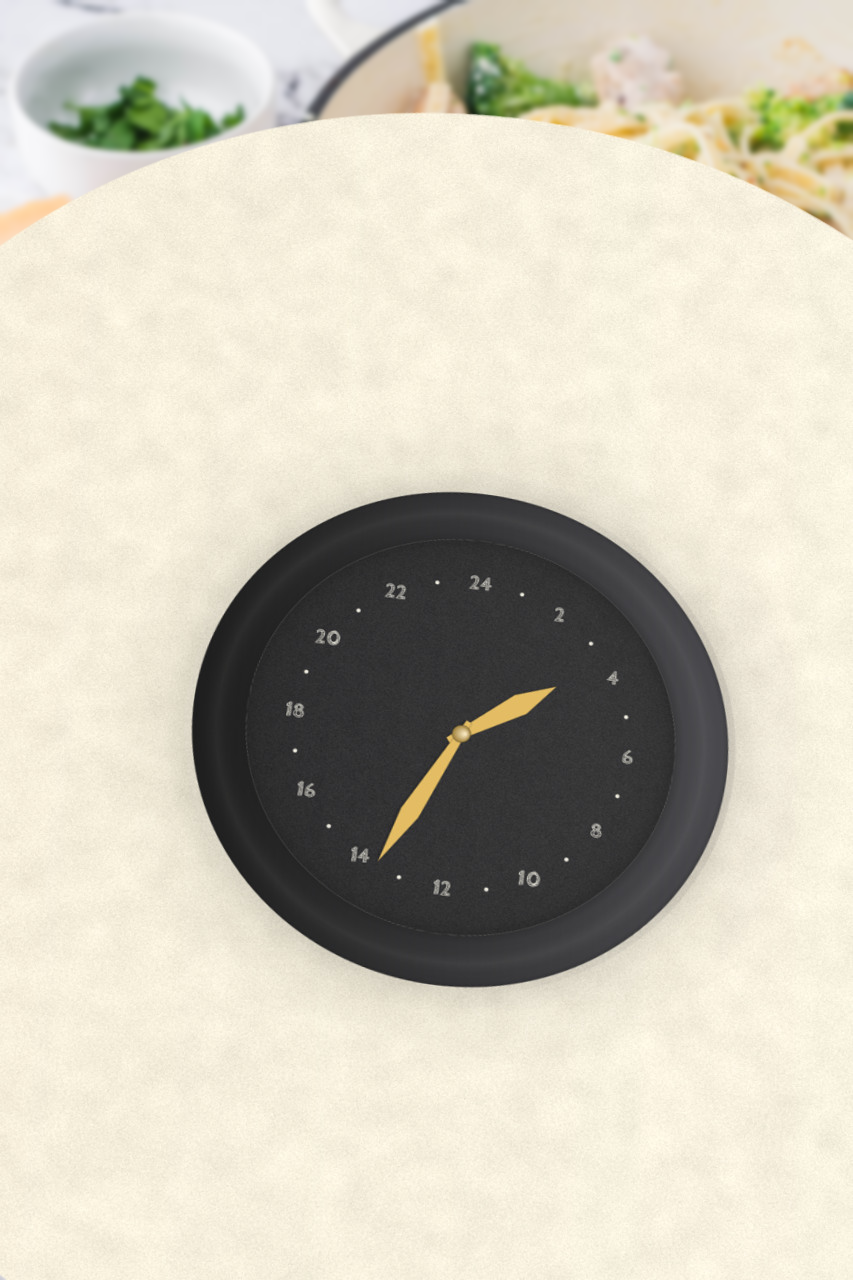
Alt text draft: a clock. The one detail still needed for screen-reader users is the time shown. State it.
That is 3:34
